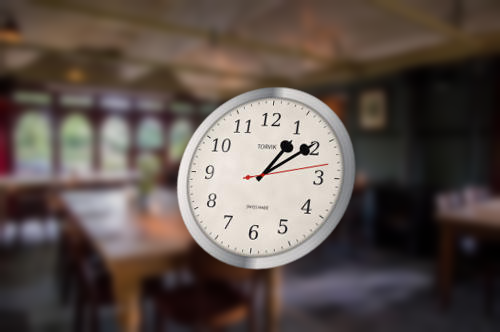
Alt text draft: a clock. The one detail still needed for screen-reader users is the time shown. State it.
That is 1:09:13
